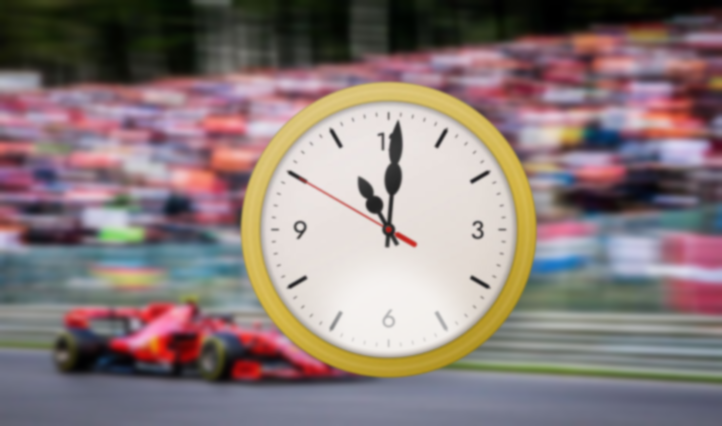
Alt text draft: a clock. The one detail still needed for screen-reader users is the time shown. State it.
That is 11:00:50
